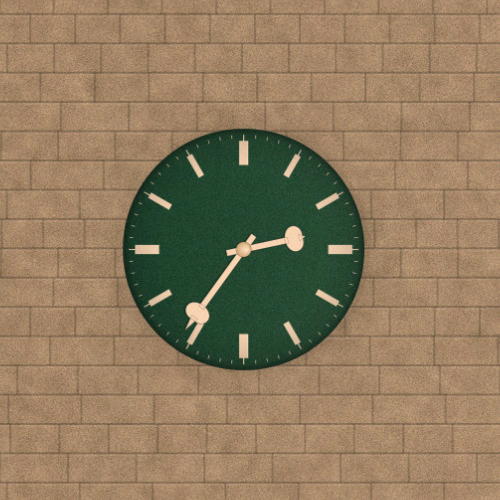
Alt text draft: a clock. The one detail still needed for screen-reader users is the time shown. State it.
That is 2:36
